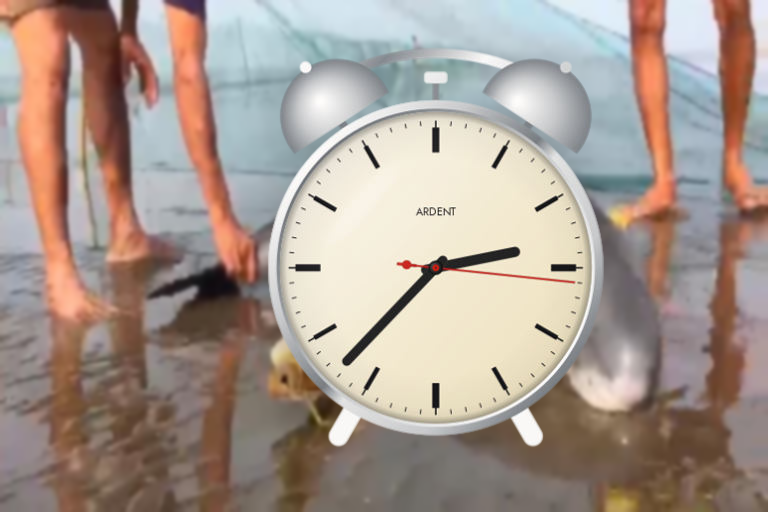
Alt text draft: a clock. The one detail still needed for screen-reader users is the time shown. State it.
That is 2:37:16
